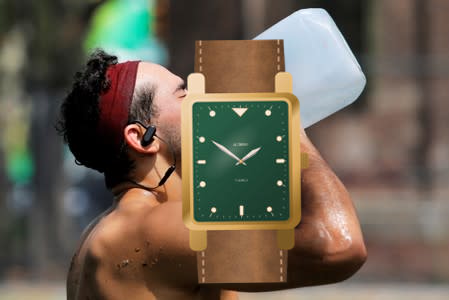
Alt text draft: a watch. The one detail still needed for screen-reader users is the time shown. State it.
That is 1:51
